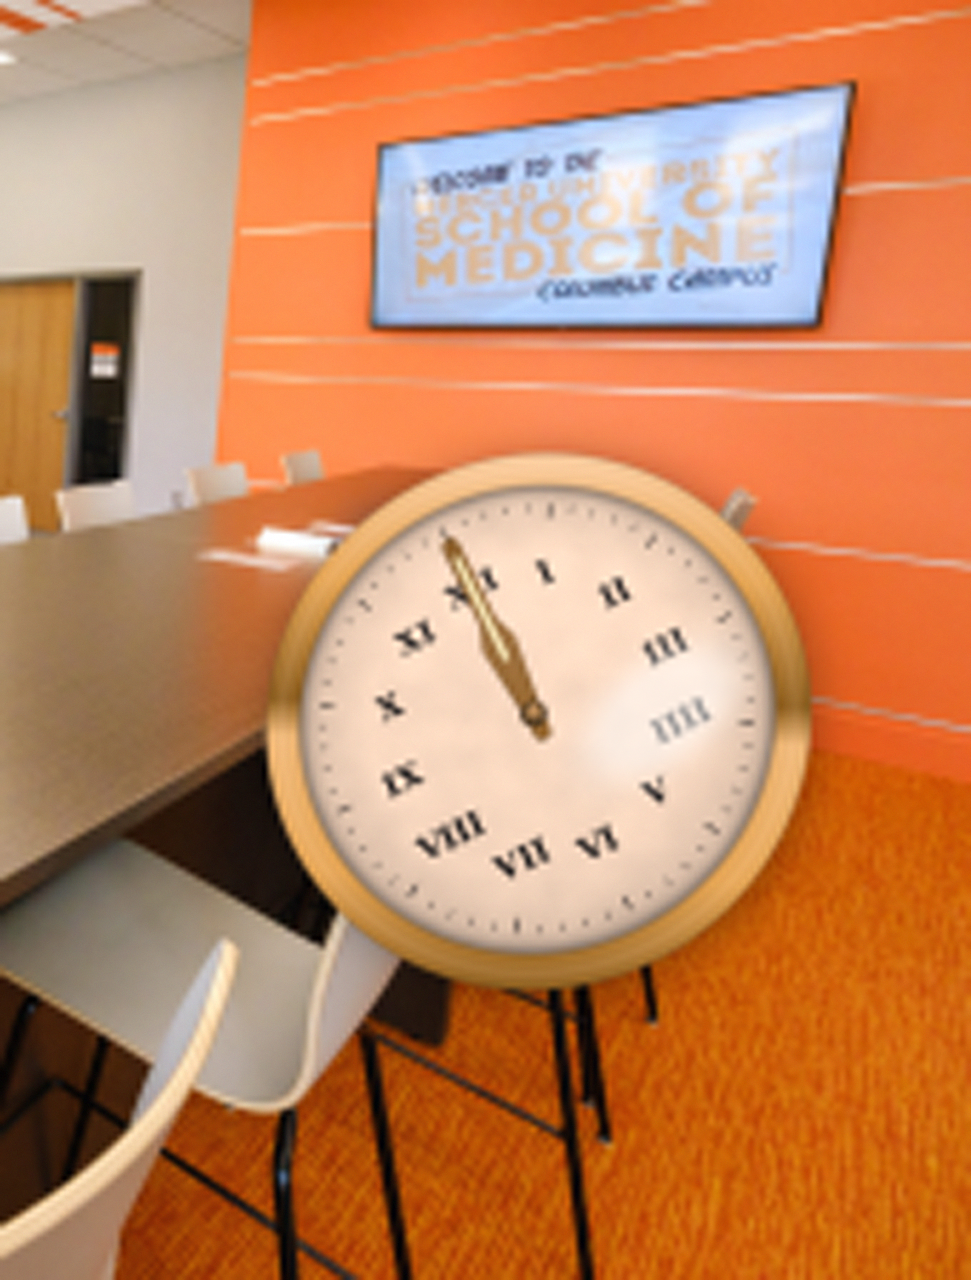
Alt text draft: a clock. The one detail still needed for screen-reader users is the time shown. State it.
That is 12:00
